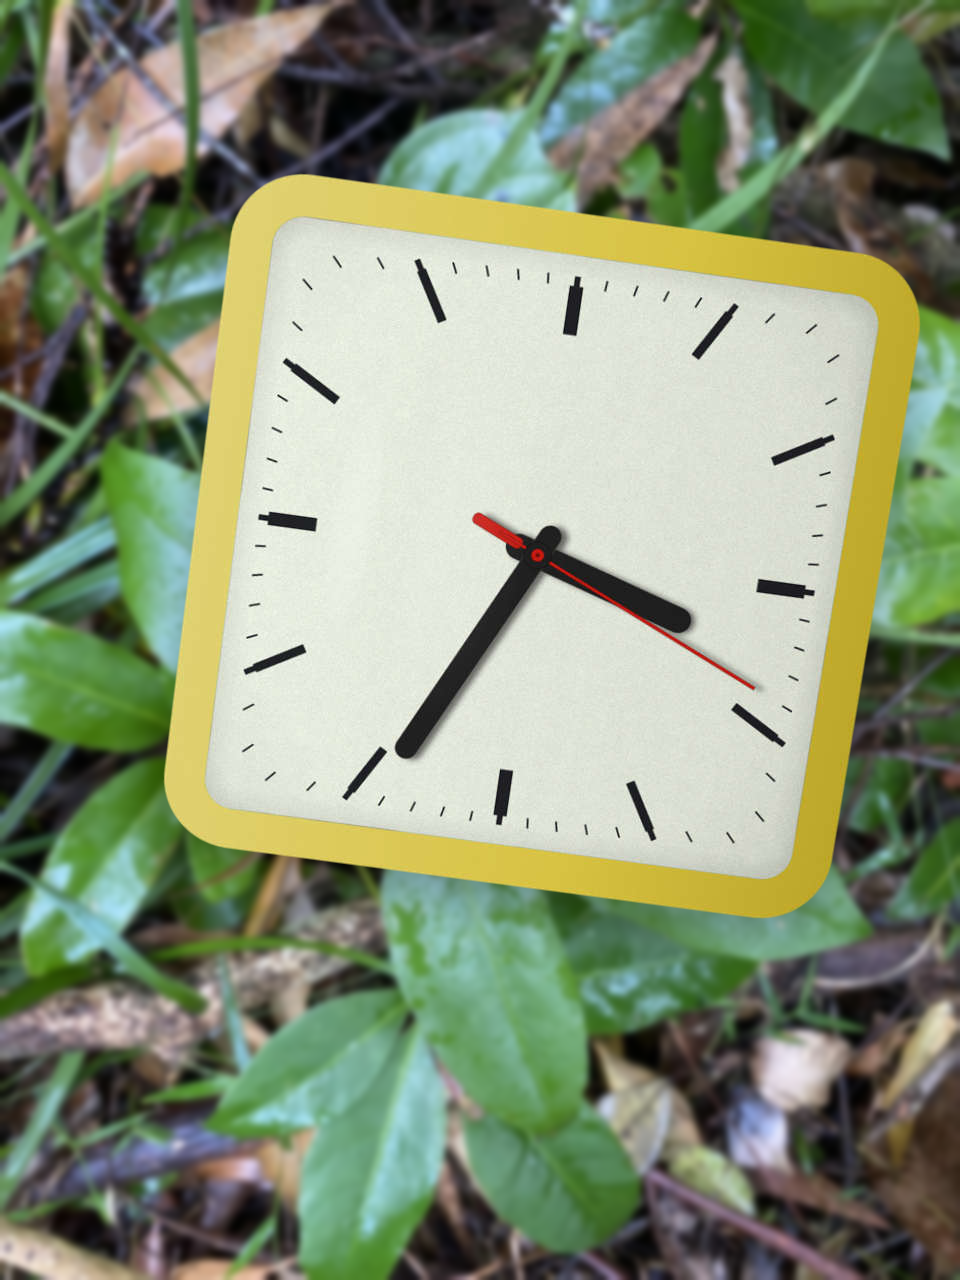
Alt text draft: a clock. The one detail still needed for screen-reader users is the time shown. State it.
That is 3:34:19
